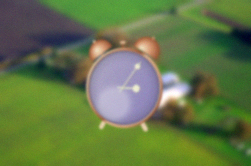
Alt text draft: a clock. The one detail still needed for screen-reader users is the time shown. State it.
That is 3:06
